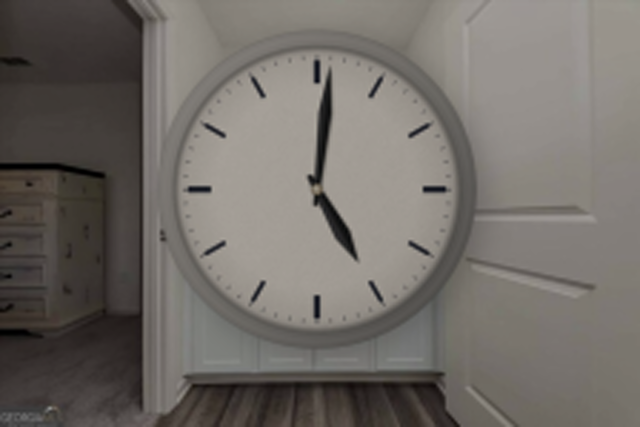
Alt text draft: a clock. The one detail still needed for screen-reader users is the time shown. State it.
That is 5:01
